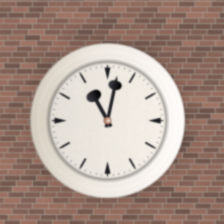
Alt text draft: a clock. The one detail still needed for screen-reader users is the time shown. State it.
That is 11:02
